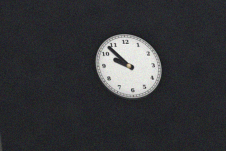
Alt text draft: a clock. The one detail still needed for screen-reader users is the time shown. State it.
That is 9:53
